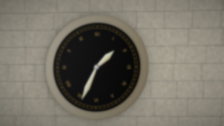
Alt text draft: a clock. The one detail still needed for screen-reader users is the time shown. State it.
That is 1:34
